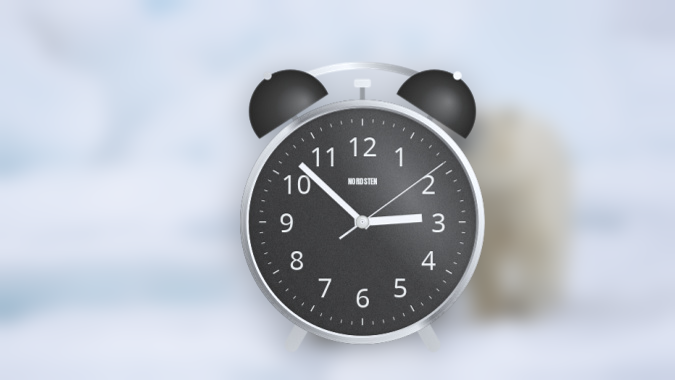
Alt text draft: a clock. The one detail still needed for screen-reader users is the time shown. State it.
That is 2:52:09
